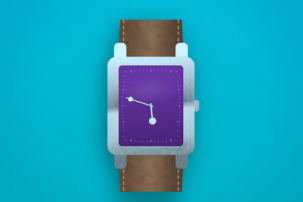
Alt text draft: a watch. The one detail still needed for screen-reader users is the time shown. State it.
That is 5:48
